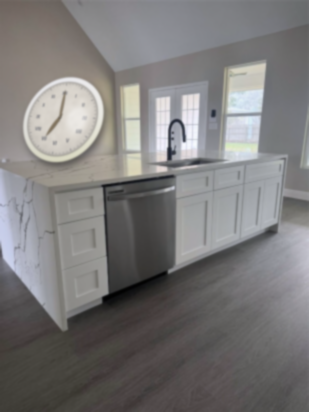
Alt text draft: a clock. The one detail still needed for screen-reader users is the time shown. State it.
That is 7:00
